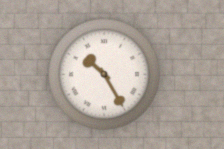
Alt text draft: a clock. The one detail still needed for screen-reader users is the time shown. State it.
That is 10:25
